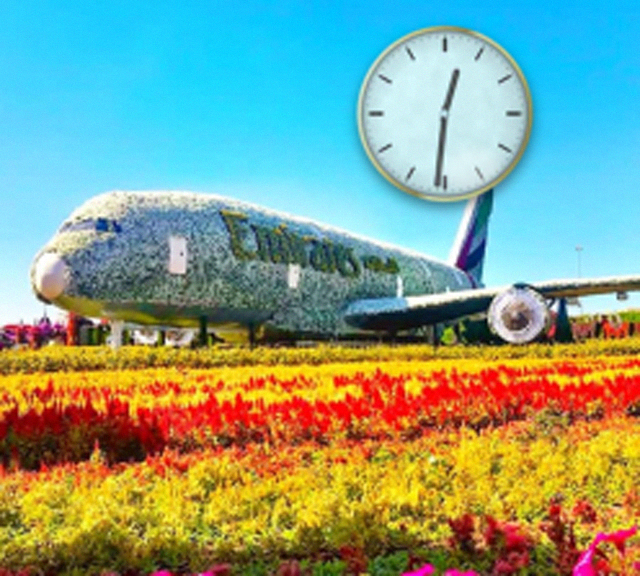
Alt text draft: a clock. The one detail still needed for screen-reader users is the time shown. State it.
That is 12:31
